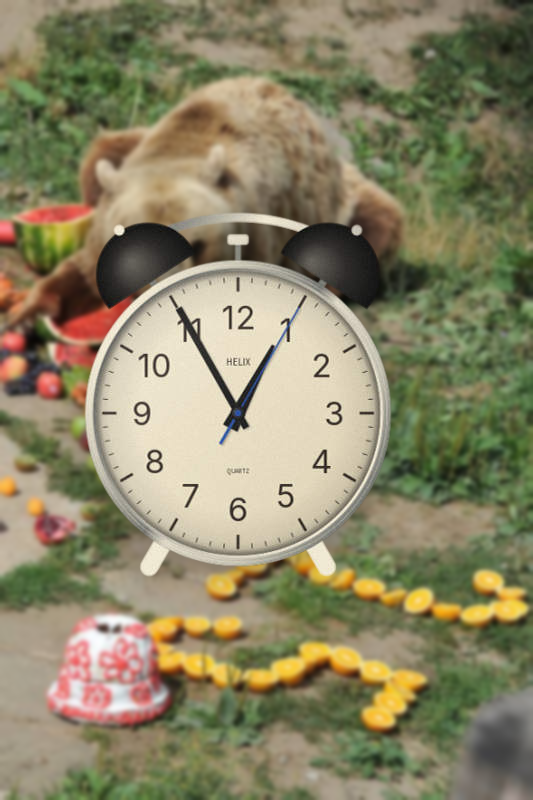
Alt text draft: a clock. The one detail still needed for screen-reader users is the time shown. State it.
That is 12:55:05
